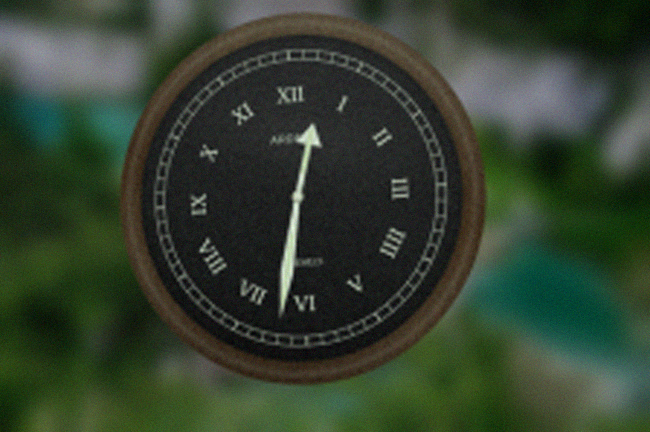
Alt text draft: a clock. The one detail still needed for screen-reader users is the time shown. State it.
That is 12:32
